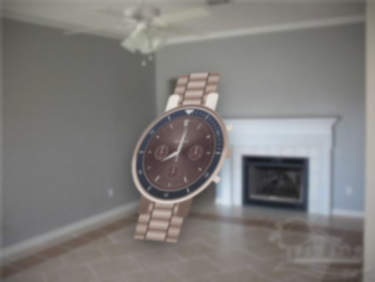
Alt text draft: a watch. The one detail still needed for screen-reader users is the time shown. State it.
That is 8:01
